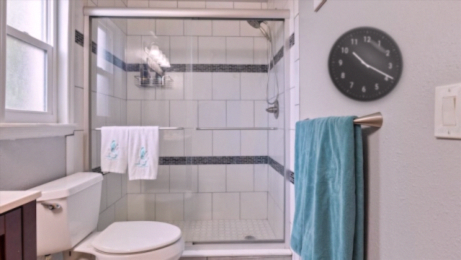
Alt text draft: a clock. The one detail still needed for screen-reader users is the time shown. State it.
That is 10:19
